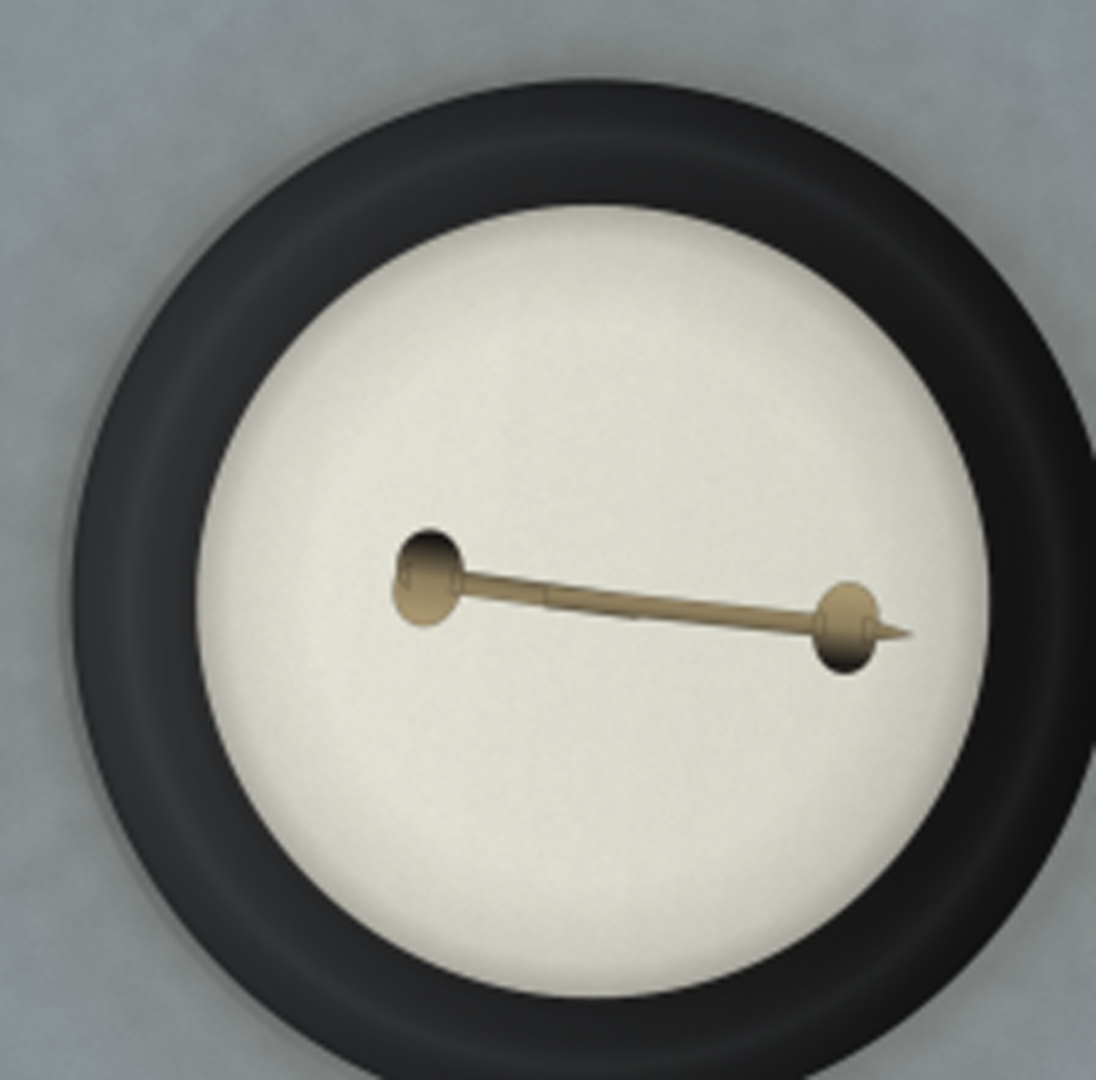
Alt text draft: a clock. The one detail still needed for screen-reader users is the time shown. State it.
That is 9:16
